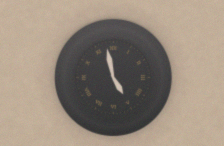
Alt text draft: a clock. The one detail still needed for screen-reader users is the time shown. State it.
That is 4:58
